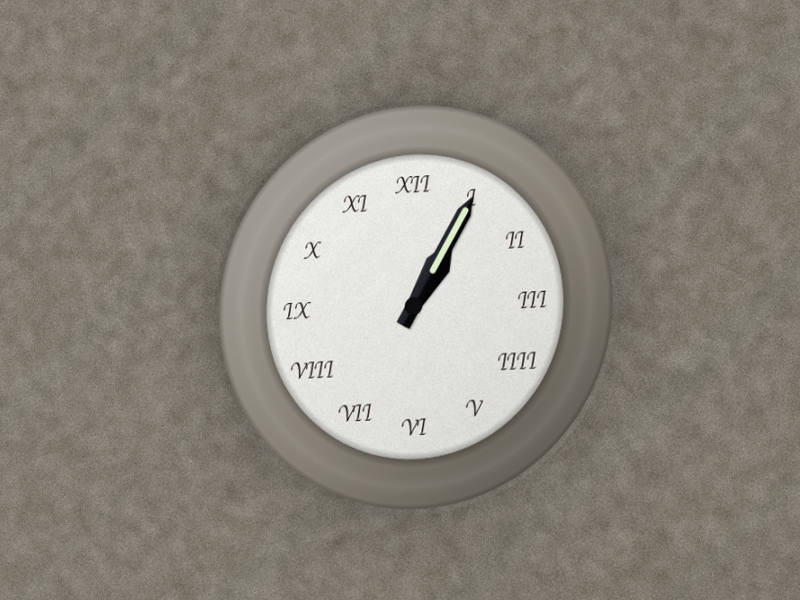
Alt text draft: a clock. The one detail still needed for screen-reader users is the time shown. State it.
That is 1:05
